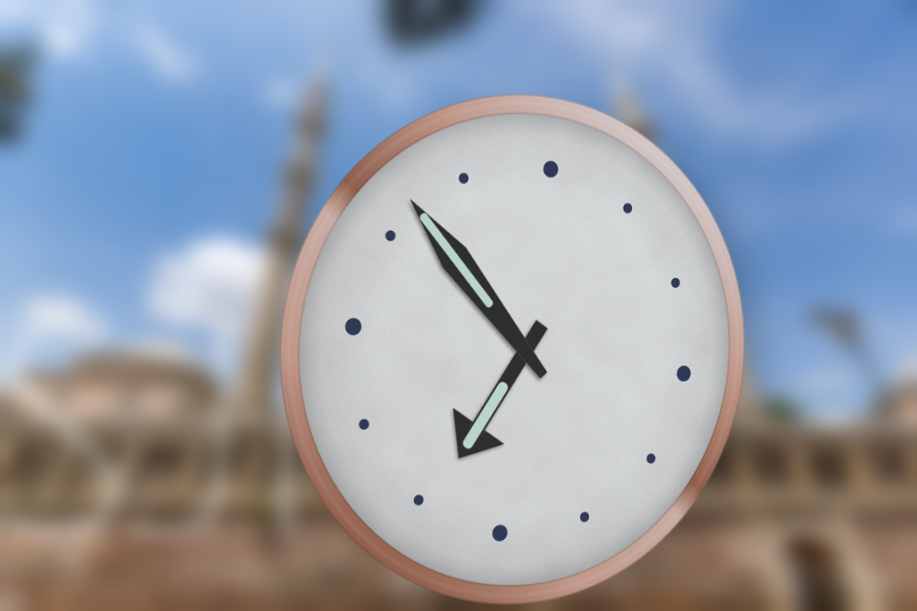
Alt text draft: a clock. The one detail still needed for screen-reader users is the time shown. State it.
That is 6:52
